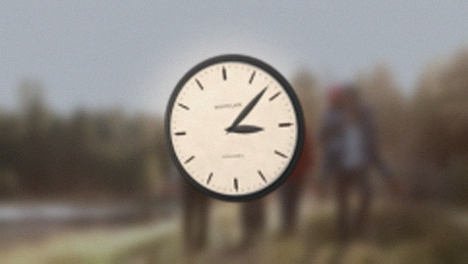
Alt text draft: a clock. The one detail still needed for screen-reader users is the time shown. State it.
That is 3:08
